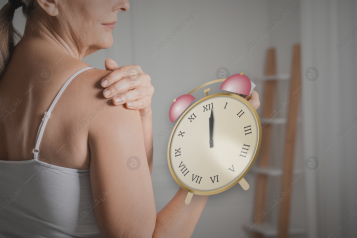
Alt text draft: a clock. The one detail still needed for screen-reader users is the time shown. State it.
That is 12:01
